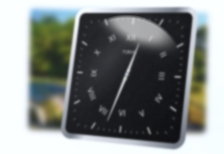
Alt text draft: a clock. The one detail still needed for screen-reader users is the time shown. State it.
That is 12:33
